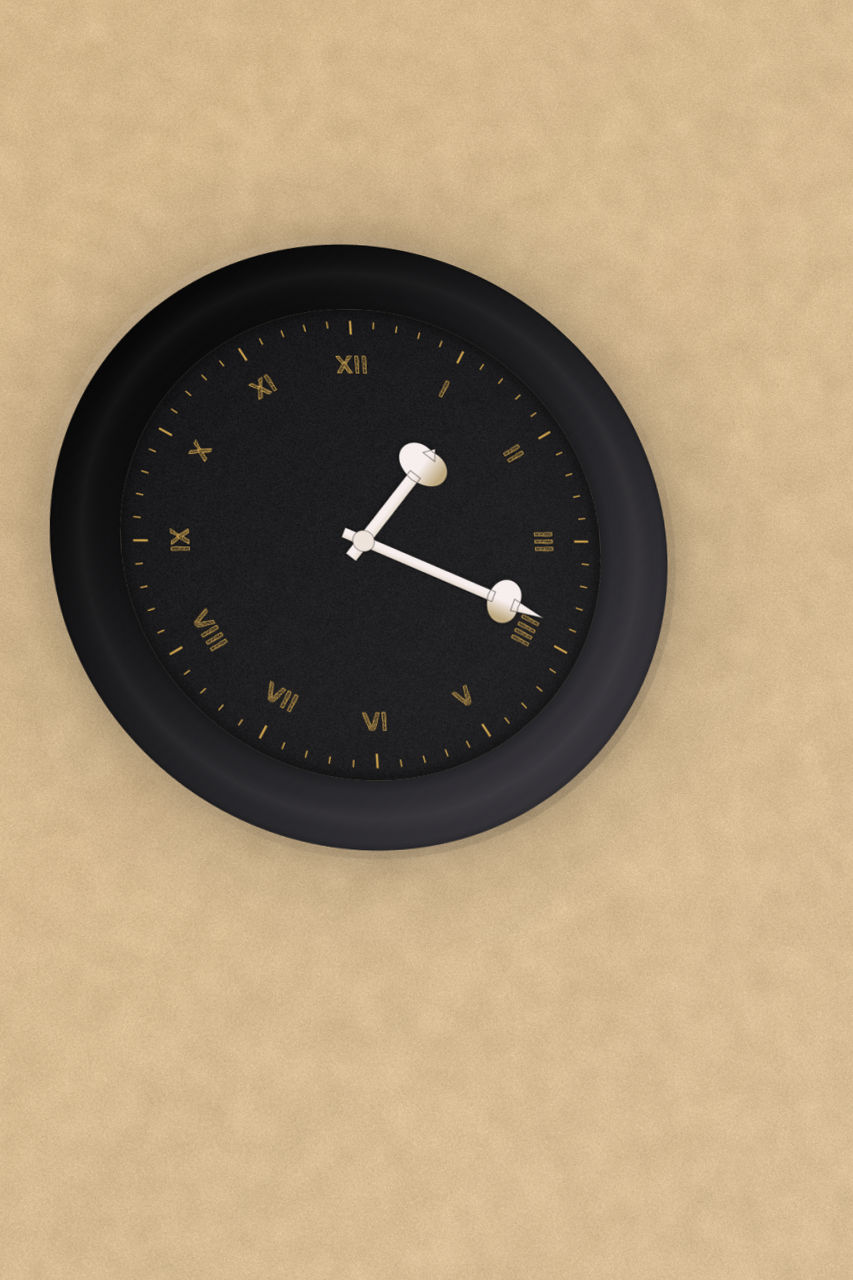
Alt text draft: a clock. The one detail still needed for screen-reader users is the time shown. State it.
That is 1:19
